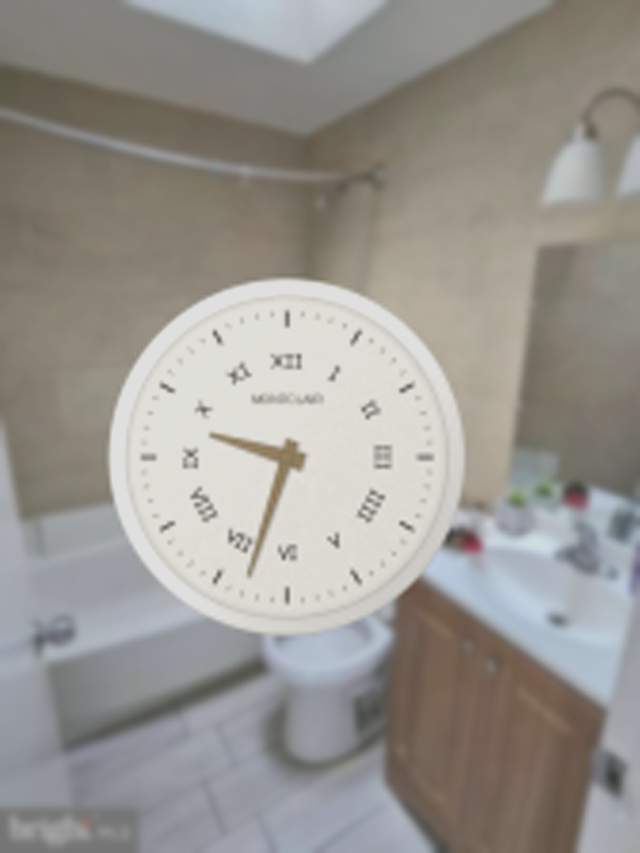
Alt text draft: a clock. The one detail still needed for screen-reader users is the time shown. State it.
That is 9:33
